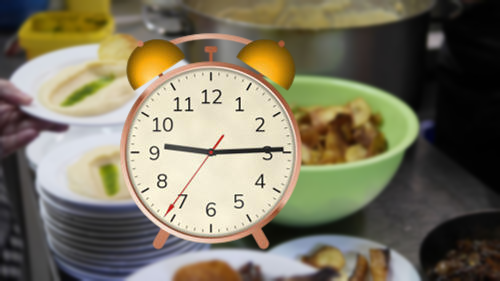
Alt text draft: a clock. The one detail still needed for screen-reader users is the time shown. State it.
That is 9:14:36
